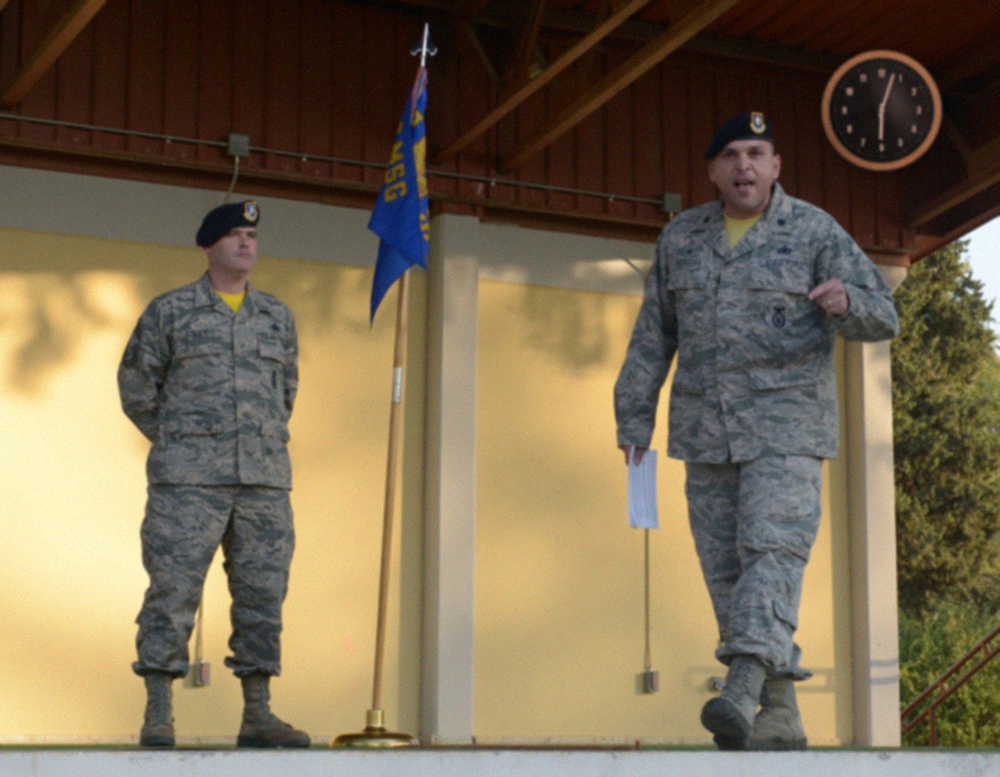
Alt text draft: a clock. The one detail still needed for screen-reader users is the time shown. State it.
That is 6:03
